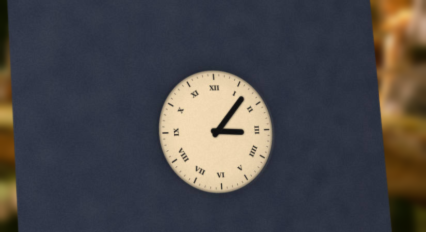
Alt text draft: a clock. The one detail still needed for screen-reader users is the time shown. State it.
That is 3:07
